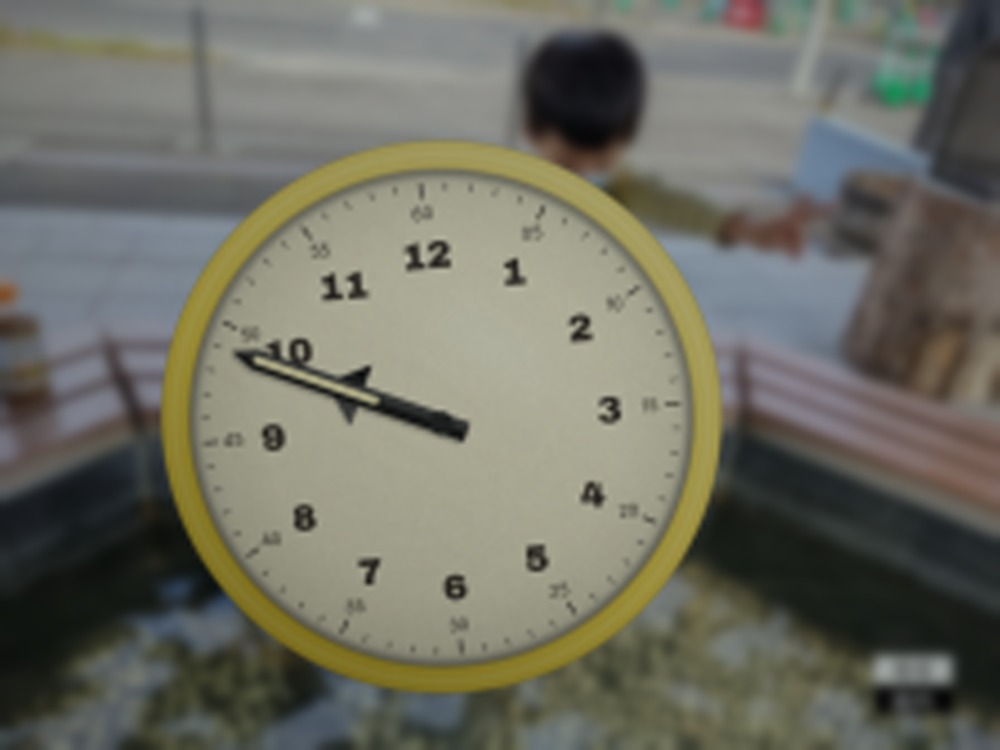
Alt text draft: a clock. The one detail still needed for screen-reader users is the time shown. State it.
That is 9:49
